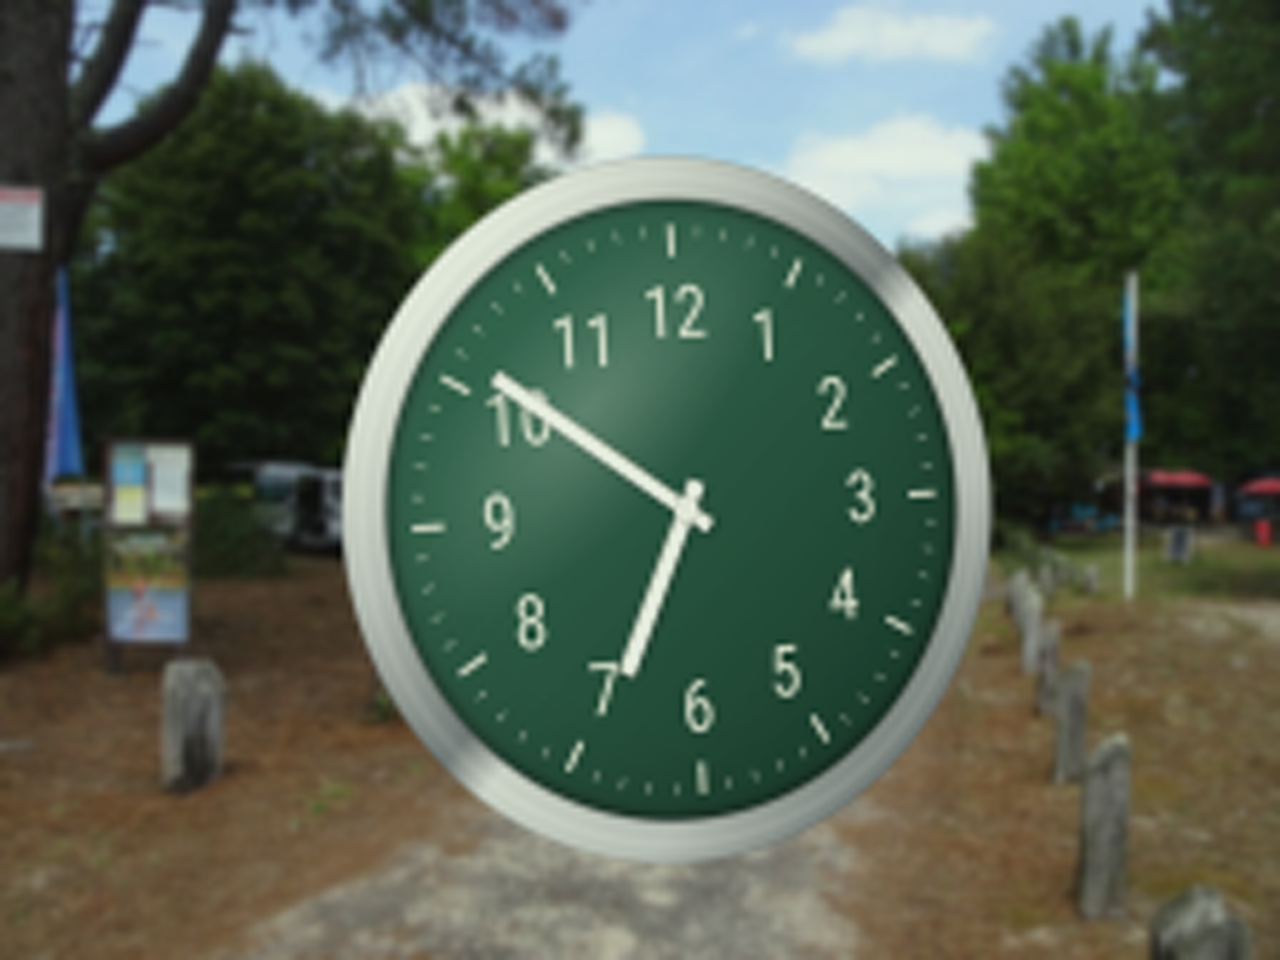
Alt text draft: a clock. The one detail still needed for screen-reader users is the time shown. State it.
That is 6:51
